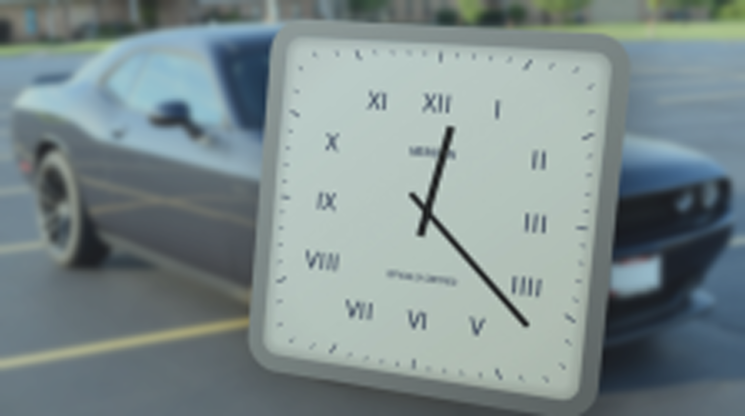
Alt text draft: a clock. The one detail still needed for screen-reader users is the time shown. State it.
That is 12:22
